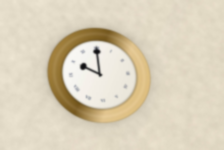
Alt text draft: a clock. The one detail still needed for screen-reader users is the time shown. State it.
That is 10:00
